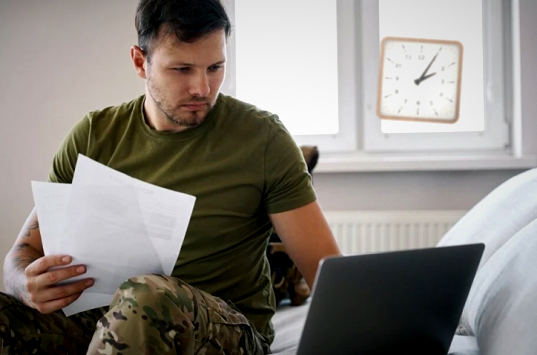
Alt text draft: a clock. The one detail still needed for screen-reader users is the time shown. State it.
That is 2:05
